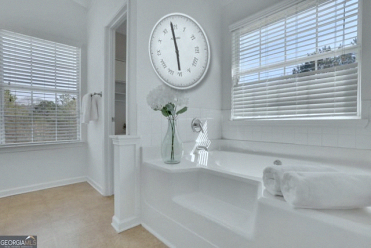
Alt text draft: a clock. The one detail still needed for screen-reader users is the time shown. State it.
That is 5:59
